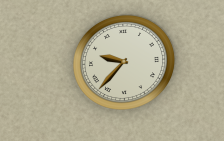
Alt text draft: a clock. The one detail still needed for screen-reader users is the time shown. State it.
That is 9:37
